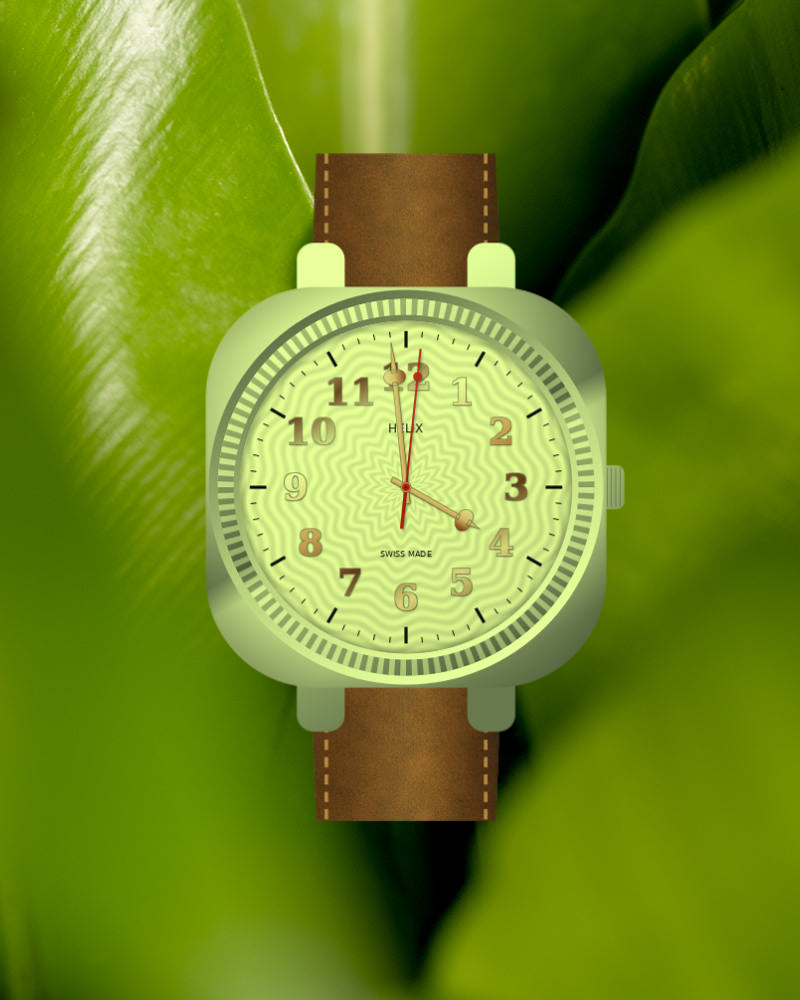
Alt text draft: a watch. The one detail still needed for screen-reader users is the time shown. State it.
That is 3:59:01
